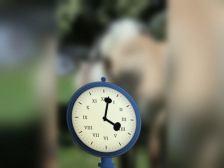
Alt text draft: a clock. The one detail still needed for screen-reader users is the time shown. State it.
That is 4:02
